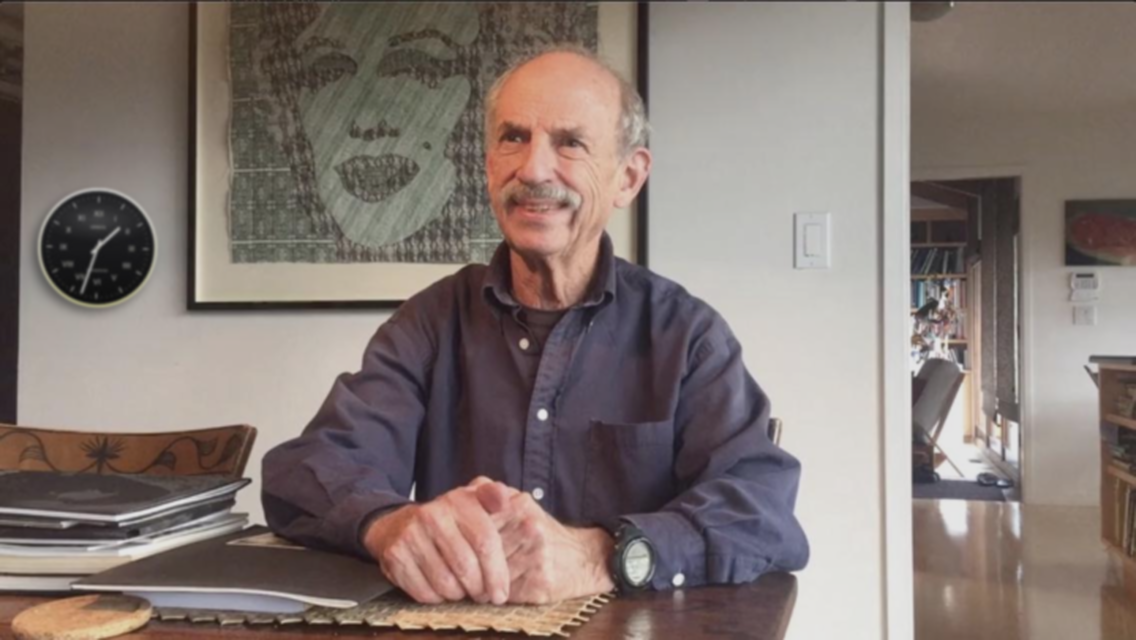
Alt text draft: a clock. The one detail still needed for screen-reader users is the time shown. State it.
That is 1:33
